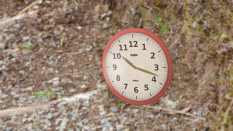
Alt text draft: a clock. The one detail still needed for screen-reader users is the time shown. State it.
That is 10:18
